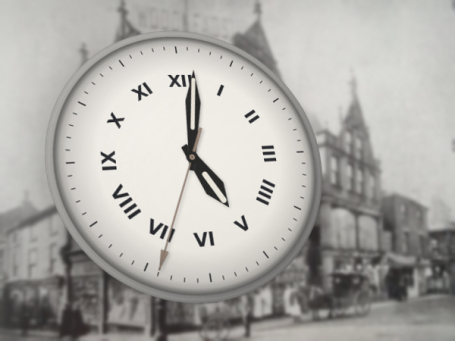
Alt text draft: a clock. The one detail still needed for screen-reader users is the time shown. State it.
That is 5:01:34
